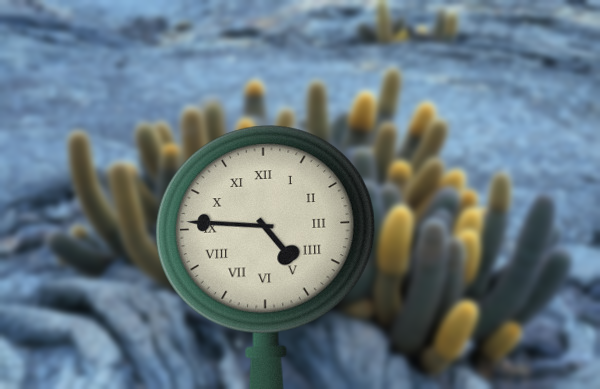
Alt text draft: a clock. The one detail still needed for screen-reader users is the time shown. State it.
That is 4:46
